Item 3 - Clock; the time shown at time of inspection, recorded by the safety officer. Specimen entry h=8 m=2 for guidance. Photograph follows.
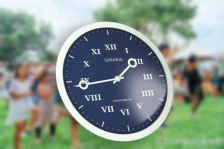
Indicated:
h=1 m=44
